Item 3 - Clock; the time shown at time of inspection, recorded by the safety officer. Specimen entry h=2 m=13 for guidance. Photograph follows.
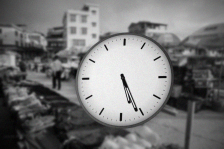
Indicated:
h=5 m=26
